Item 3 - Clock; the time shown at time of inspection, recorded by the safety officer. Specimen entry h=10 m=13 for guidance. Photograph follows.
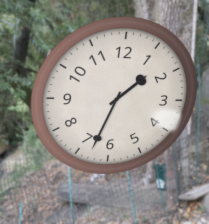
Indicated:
h=1 m=33
